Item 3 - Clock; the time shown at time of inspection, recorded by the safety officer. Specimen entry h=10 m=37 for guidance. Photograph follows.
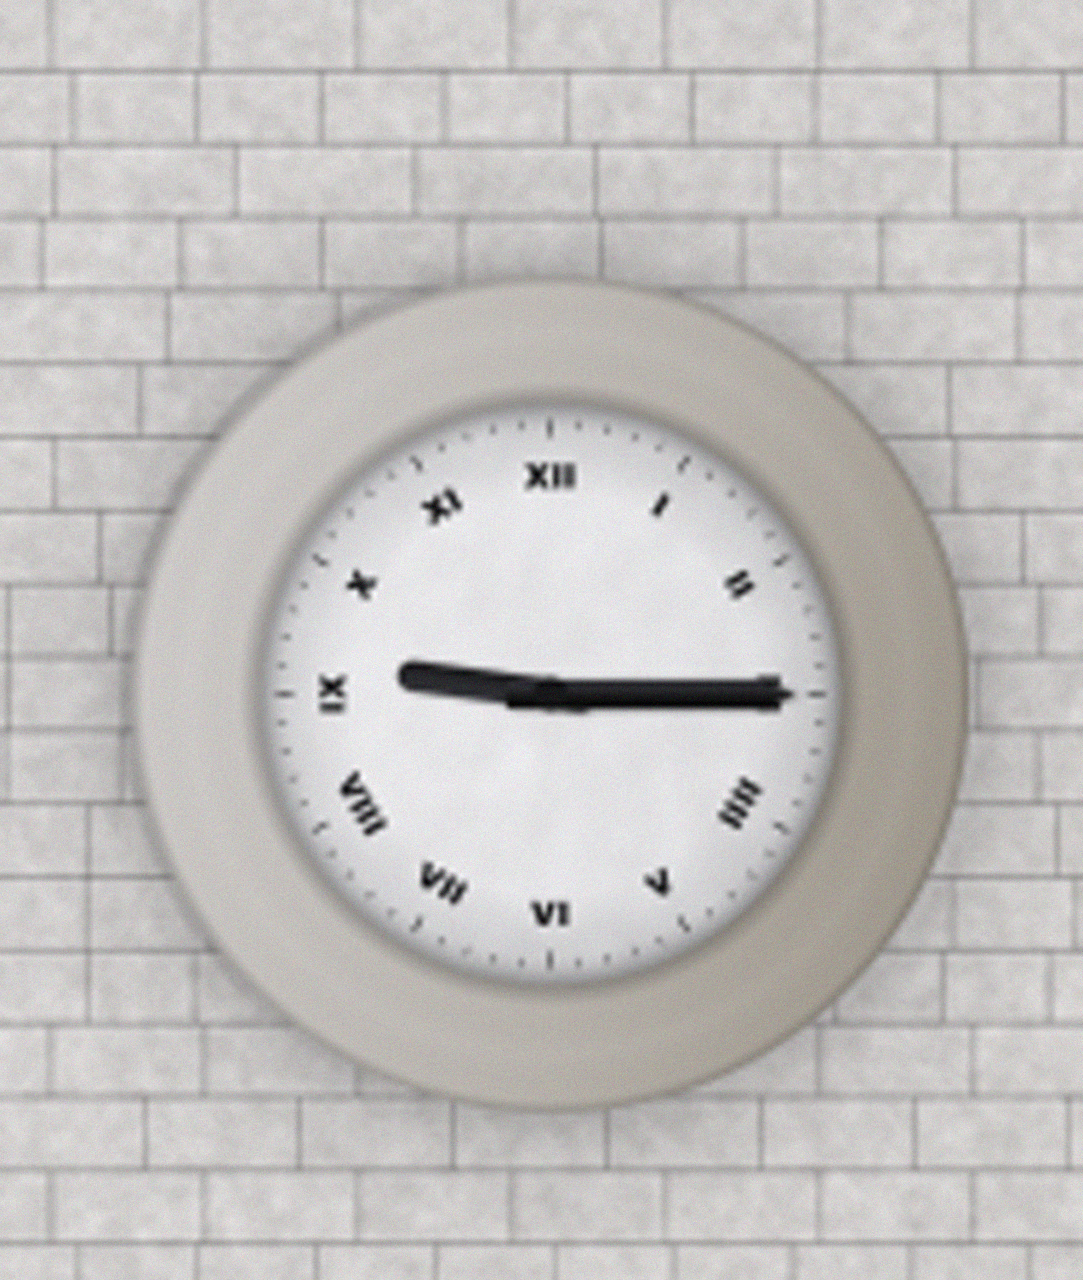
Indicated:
h=9 m=15
